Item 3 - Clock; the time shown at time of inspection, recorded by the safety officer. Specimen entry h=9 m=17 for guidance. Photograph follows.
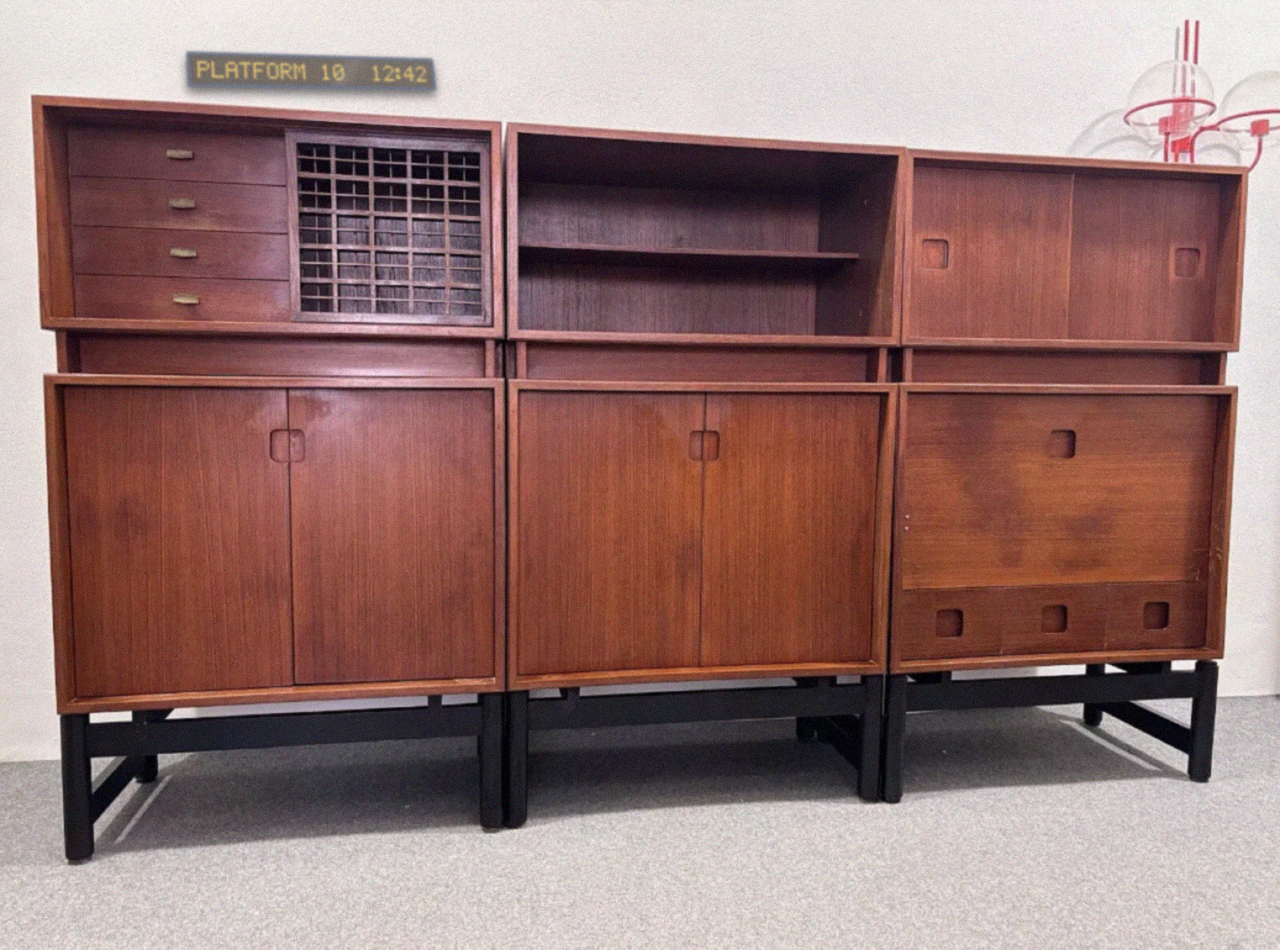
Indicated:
h=12 m=42
